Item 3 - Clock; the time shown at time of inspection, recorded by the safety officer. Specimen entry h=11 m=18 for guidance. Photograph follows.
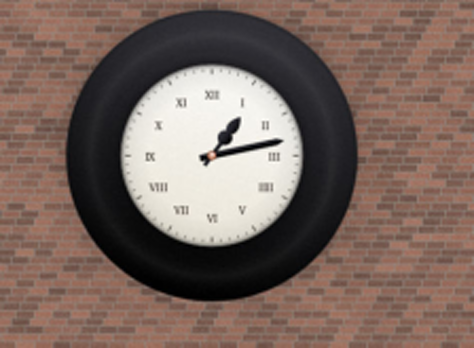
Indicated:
h=1 m=13
